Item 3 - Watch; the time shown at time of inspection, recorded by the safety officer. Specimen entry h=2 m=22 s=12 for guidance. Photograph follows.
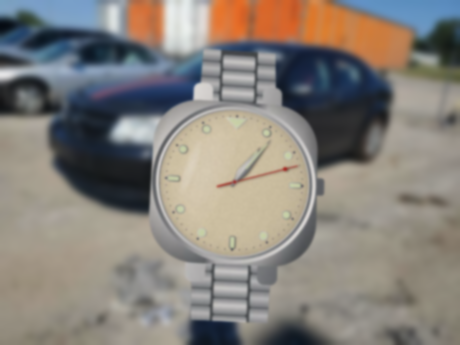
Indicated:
h=1 m=6 s=12
